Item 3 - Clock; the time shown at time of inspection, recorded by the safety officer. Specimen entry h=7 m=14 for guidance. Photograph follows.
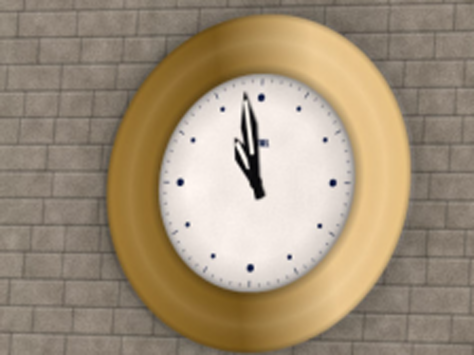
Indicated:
h=10 m=58
